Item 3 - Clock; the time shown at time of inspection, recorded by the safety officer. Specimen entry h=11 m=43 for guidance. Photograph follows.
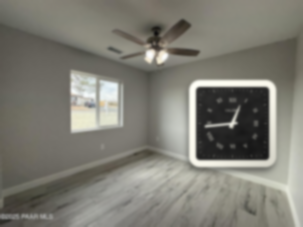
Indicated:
h=12 m=44
